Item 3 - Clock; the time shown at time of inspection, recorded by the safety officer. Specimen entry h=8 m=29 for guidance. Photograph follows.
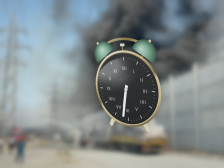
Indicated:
h=6 m=32
